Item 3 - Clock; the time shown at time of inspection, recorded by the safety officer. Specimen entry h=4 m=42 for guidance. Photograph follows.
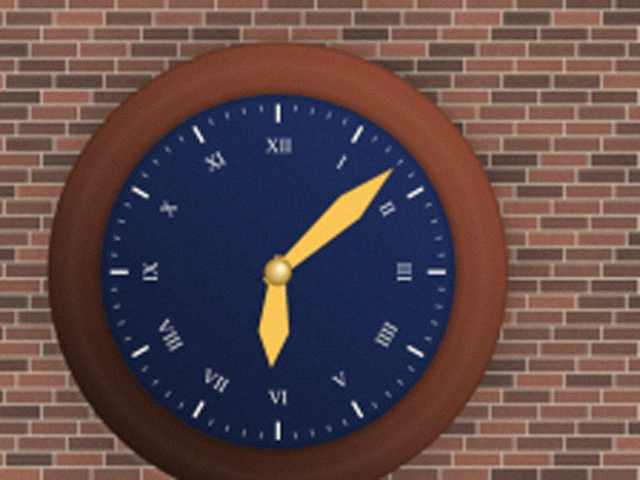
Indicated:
h=6 m=8
